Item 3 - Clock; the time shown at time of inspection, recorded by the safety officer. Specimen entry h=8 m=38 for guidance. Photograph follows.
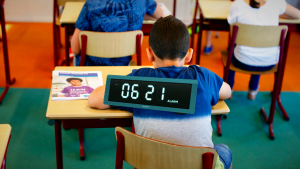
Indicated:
h=6 m=21
